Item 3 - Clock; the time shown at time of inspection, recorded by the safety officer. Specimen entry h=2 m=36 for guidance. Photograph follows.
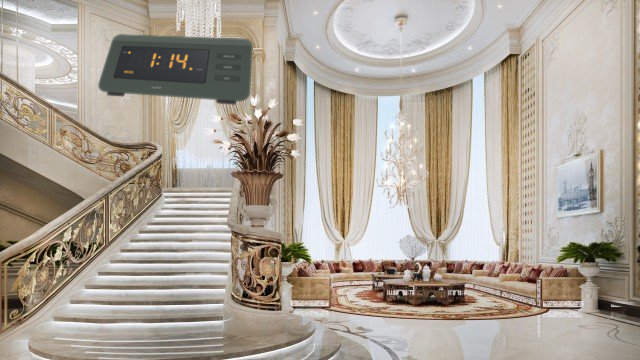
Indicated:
h=1 m=14
